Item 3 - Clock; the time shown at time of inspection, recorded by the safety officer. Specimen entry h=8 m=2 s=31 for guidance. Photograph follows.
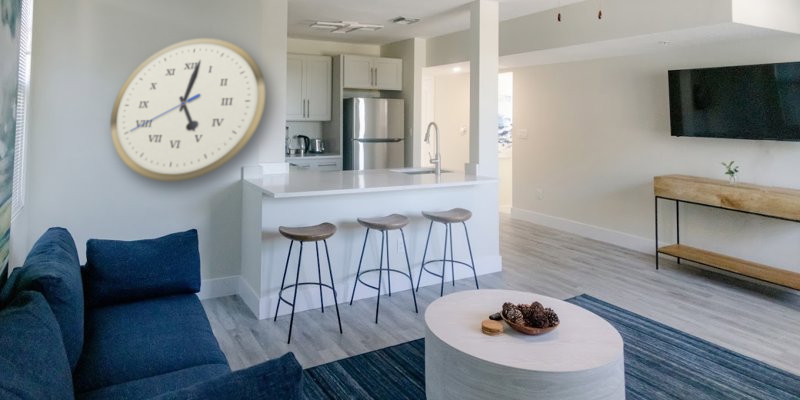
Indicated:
h=5 m=1 s=40
